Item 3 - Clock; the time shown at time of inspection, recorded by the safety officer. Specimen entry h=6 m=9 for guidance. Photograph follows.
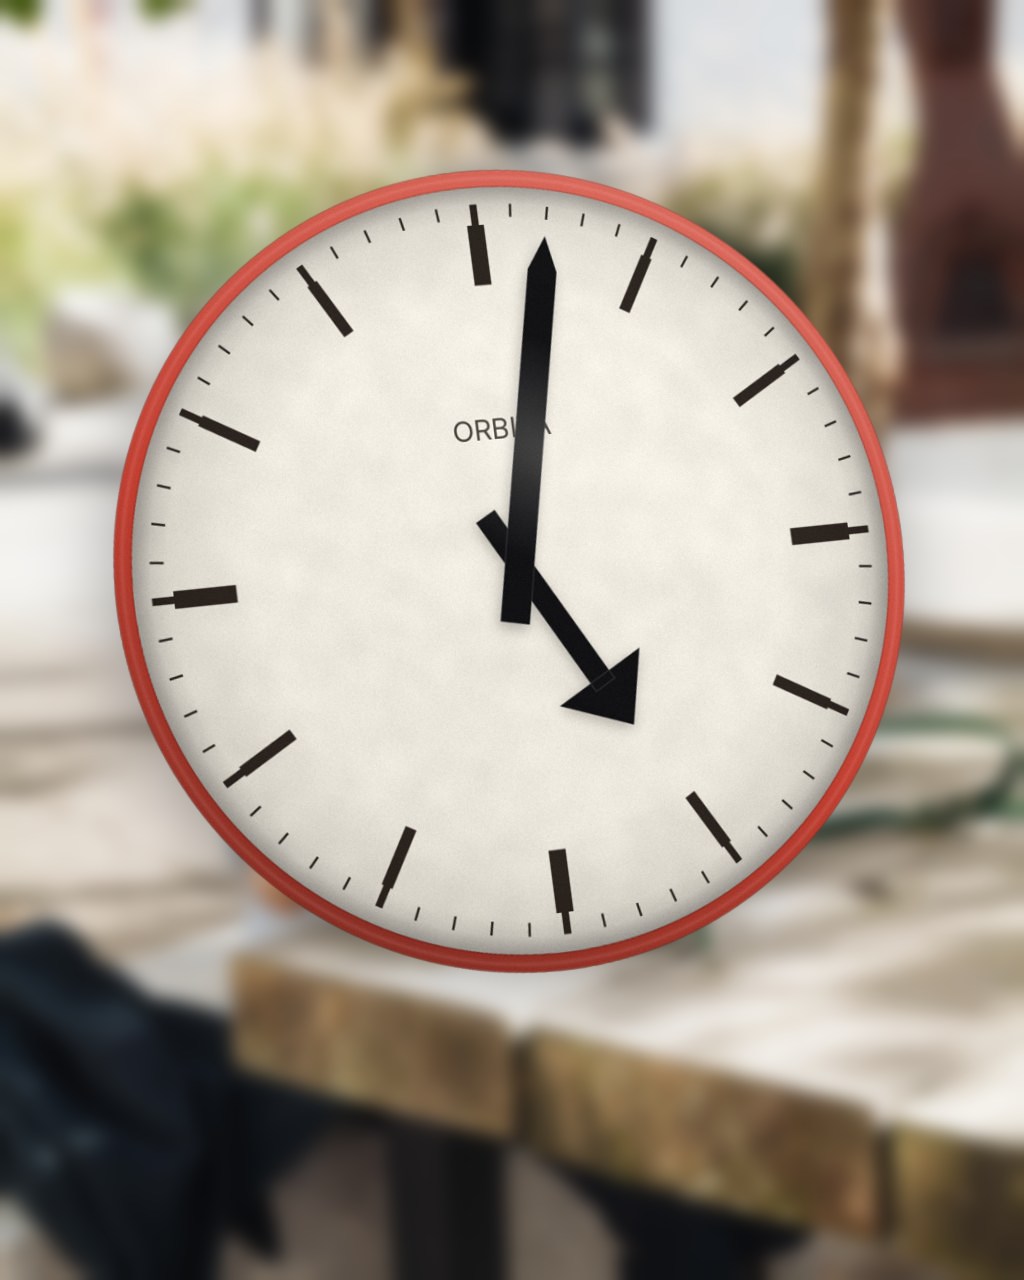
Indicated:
h=5 m=2
